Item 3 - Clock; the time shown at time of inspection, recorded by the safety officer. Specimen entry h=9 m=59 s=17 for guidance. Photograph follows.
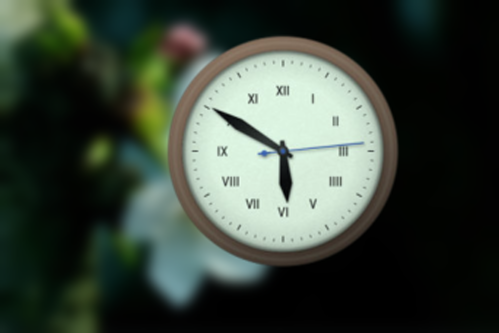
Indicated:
h=5 m=50 s=14
